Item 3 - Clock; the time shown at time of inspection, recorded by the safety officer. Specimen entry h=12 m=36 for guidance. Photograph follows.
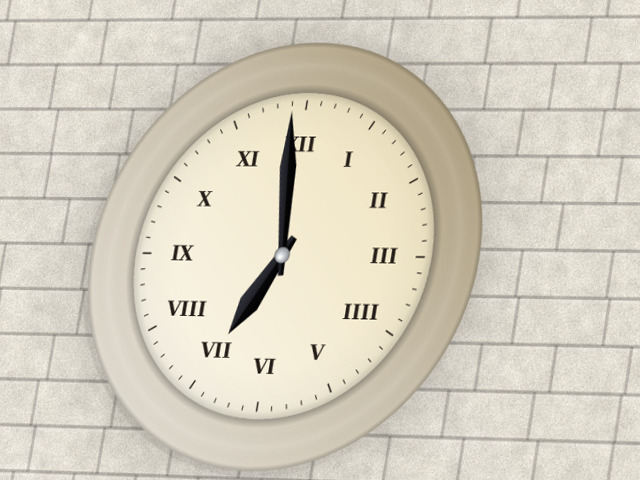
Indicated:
h=6 m=59
